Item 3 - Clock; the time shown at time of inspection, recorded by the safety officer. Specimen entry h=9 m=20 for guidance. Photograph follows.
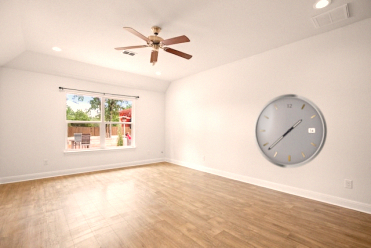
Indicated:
h=1 m=38
